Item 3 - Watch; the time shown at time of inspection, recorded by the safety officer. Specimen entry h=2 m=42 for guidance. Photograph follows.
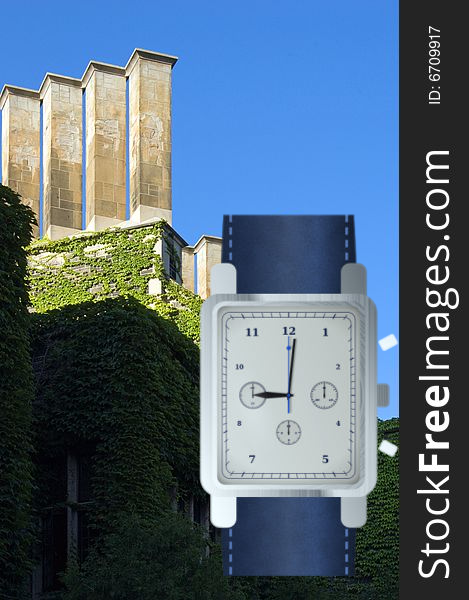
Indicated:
h=9 m=1
